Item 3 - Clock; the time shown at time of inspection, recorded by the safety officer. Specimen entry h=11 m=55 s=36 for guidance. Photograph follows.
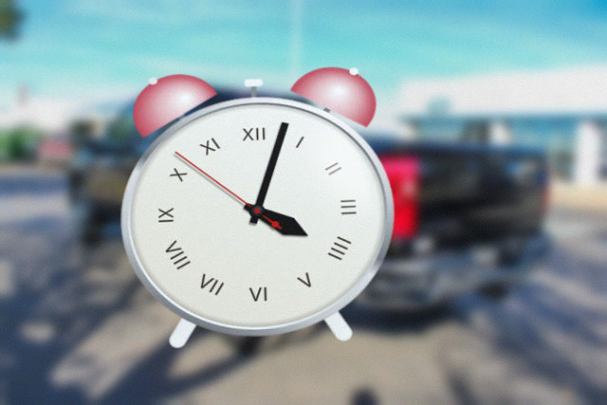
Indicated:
h=4 m=2 s=52
